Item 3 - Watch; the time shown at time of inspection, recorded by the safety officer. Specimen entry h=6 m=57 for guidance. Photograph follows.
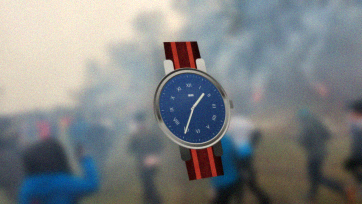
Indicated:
h=1 m=35
